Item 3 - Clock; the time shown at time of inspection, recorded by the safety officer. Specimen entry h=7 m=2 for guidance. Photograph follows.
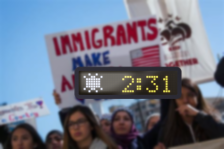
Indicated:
h=2 m=31
